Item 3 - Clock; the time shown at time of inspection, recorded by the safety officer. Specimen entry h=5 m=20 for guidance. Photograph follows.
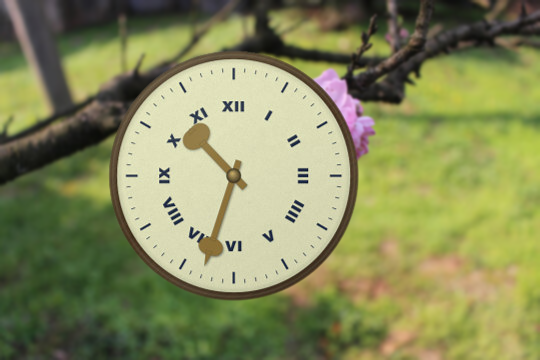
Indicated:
h=10 m=33
